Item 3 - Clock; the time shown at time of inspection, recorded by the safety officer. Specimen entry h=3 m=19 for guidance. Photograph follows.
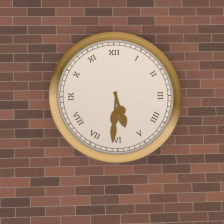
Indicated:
h=5 m=31
